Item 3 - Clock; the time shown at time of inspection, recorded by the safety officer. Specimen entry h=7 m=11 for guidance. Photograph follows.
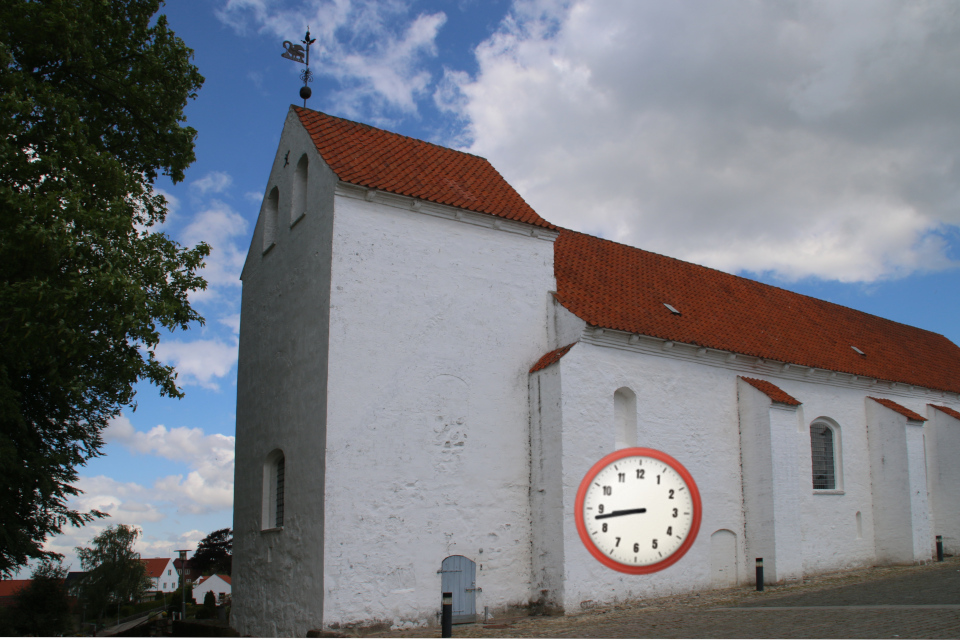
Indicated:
h=8 m=43
